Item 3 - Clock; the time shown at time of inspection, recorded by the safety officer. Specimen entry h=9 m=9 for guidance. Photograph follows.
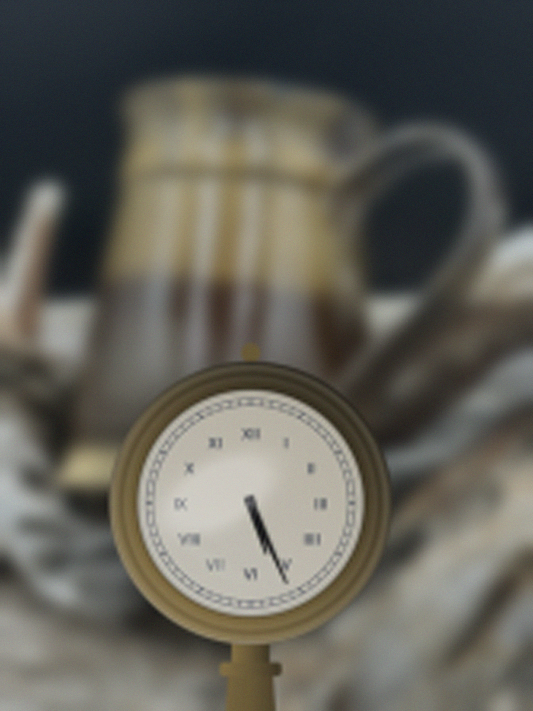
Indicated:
h=5 m=26
